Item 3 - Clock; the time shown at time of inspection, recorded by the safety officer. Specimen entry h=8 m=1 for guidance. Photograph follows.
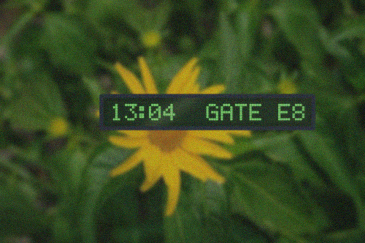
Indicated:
h=13 m=4
